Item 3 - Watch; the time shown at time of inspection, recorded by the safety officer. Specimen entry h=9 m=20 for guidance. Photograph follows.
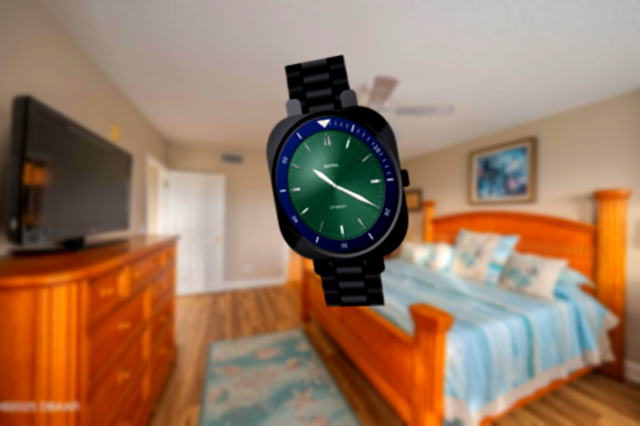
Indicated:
h=10 m=20
